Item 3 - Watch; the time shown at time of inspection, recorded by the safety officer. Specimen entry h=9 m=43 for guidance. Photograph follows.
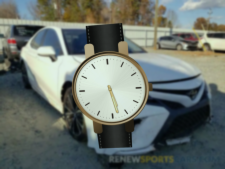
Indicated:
h=5 m=28
